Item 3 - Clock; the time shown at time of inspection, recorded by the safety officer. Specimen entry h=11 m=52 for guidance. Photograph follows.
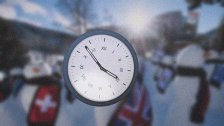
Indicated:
h=3 m=53
